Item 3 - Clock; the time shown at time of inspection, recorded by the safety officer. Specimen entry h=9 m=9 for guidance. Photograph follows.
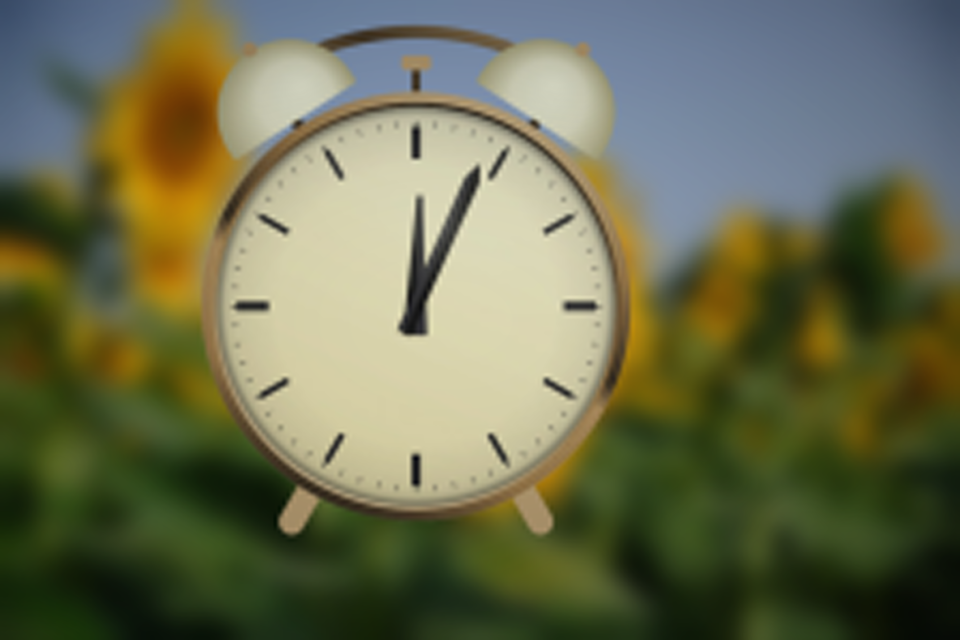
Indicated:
h=12 m=4
